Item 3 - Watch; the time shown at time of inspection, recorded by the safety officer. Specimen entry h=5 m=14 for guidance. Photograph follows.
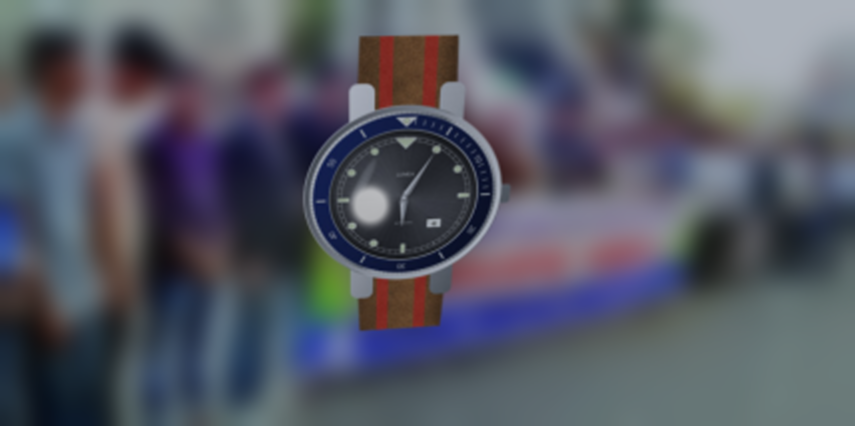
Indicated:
h=6 m=5
